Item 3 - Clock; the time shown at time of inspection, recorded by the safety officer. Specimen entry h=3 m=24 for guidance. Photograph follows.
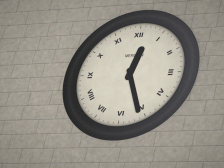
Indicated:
h=12 m=26
